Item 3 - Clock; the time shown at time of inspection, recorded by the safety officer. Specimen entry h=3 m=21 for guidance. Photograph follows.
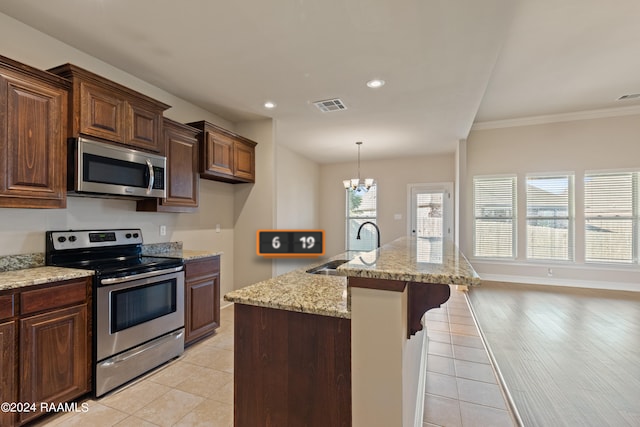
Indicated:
h=6 m=19
